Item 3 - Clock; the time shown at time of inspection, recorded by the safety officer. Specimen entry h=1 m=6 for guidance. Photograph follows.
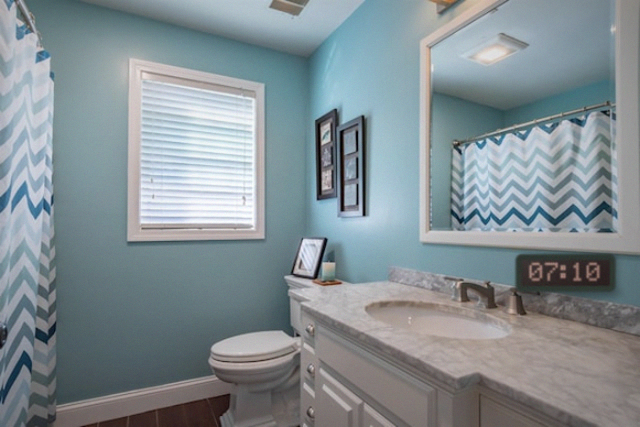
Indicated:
h=7 m=10
